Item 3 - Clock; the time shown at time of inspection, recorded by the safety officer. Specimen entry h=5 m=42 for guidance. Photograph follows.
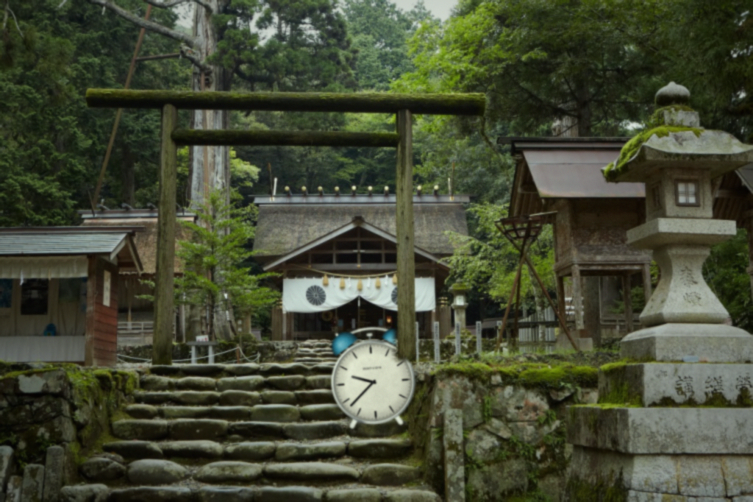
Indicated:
h=9 m=38
